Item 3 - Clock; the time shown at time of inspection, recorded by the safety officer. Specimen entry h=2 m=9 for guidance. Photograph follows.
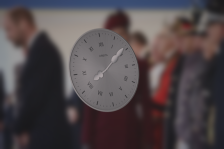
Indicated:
h=8 m=9
